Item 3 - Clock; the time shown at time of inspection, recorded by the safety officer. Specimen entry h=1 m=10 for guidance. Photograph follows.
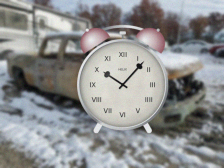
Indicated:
h=10 m=7
